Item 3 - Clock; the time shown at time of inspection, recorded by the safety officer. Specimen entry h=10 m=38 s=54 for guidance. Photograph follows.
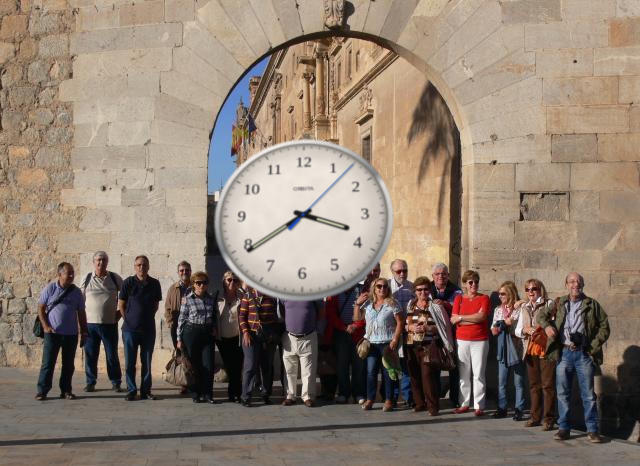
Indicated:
h=3 m=39 s=7
